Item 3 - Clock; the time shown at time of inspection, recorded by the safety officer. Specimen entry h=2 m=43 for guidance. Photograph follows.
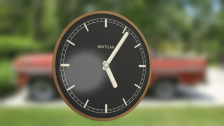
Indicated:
h=5 m=6
